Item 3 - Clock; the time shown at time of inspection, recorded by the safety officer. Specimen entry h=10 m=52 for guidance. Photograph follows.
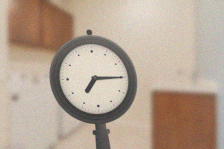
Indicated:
h=7 m=15
